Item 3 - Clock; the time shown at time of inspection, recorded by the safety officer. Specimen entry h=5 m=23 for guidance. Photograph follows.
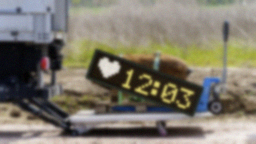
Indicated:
h=12 m=3
